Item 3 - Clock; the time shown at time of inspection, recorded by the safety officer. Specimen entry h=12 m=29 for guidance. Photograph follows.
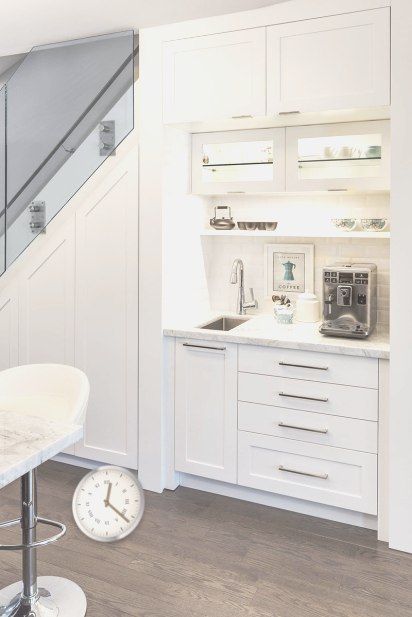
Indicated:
h=12 m=22
